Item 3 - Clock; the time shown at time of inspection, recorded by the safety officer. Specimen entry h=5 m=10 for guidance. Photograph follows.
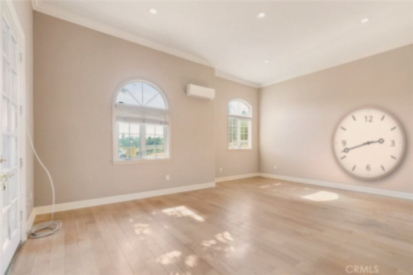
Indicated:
h=2 m=42
